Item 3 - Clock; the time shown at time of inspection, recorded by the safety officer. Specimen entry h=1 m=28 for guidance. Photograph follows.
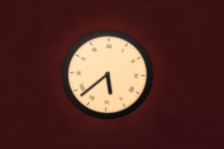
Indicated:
h=5 m=38
